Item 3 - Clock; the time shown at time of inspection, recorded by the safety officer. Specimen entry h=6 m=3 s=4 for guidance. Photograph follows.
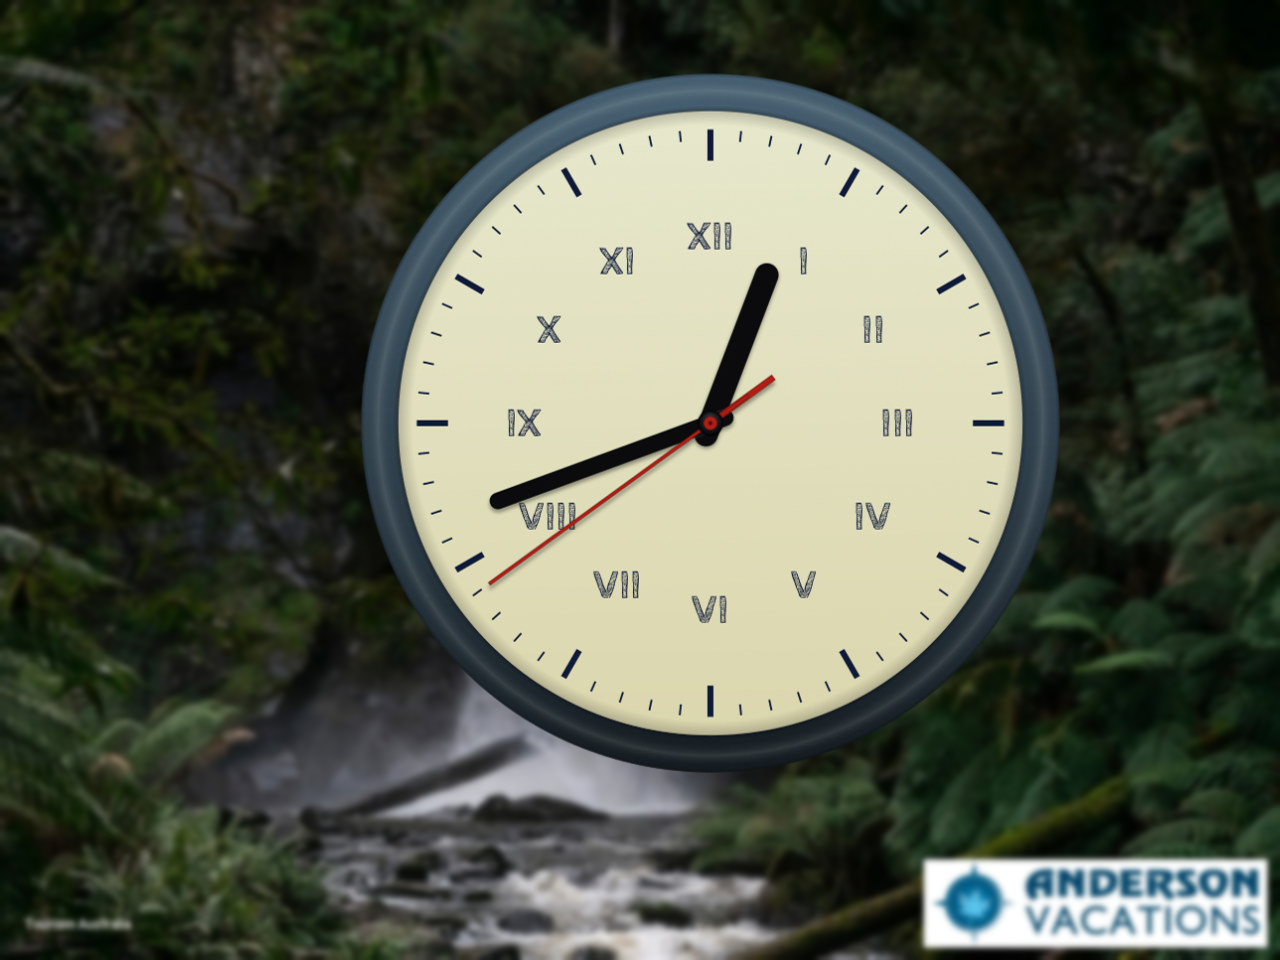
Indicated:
h=12 m=41 s=39
